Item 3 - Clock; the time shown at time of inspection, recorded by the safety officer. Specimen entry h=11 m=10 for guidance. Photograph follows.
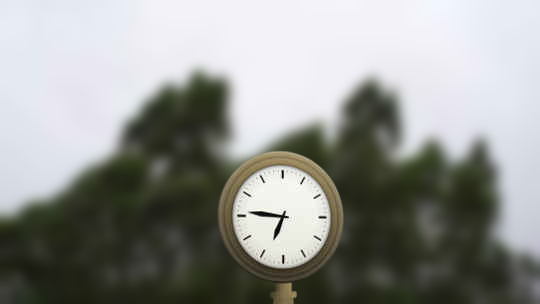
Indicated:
h=6 m=46
